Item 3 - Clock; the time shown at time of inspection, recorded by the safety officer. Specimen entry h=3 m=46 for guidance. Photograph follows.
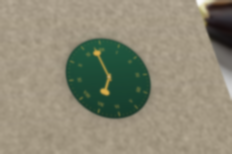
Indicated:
h=6 m=58
